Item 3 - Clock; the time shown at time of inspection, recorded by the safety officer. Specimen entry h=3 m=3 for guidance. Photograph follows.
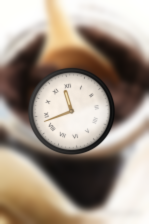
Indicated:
h=11 m=43
